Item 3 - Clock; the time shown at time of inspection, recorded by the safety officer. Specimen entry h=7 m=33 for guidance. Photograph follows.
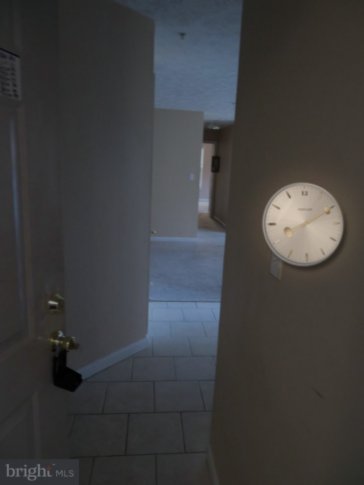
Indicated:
h=8 m=10
